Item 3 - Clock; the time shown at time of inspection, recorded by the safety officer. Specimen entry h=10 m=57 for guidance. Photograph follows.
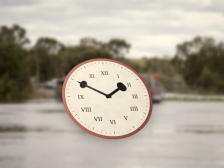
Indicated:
h=1 m=50
